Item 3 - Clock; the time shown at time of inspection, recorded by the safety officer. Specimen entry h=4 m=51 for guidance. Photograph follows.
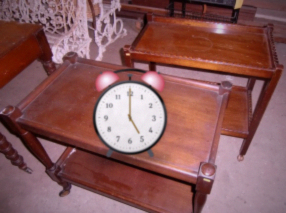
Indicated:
h=5 m=0
